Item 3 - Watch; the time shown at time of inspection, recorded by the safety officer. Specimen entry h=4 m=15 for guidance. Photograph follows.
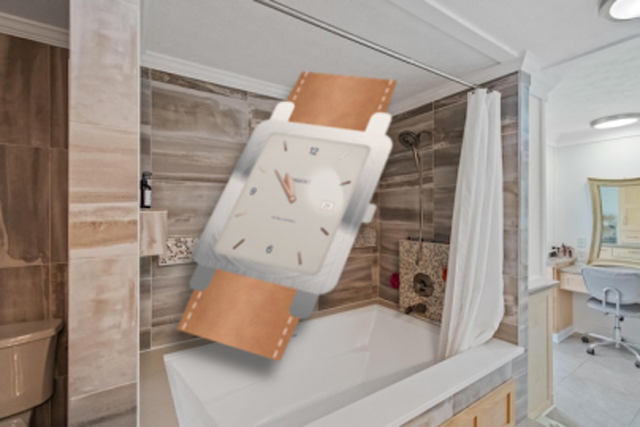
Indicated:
h=10 m=52
